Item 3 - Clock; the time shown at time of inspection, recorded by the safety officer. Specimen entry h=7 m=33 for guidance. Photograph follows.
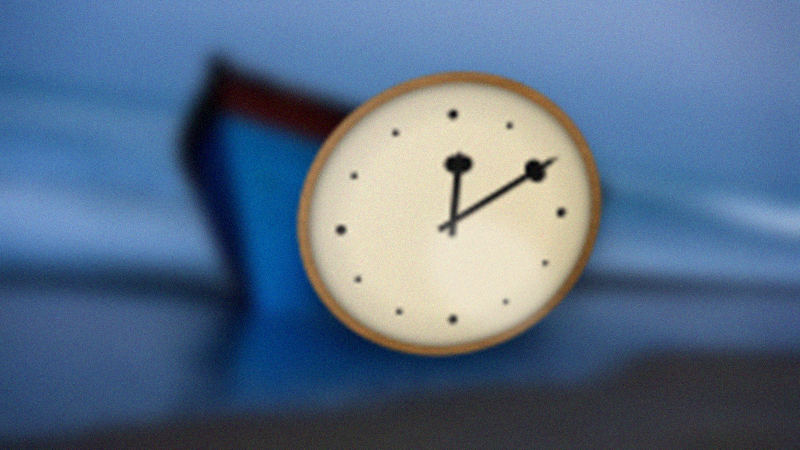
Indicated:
h=12 m=10
